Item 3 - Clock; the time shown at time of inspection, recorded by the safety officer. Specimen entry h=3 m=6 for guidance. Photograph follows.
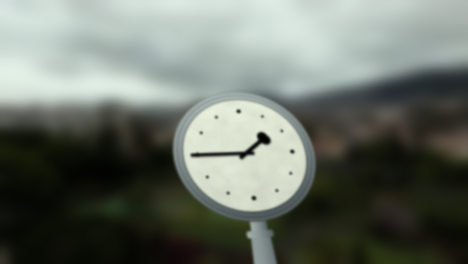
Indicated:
h=1 m=45
